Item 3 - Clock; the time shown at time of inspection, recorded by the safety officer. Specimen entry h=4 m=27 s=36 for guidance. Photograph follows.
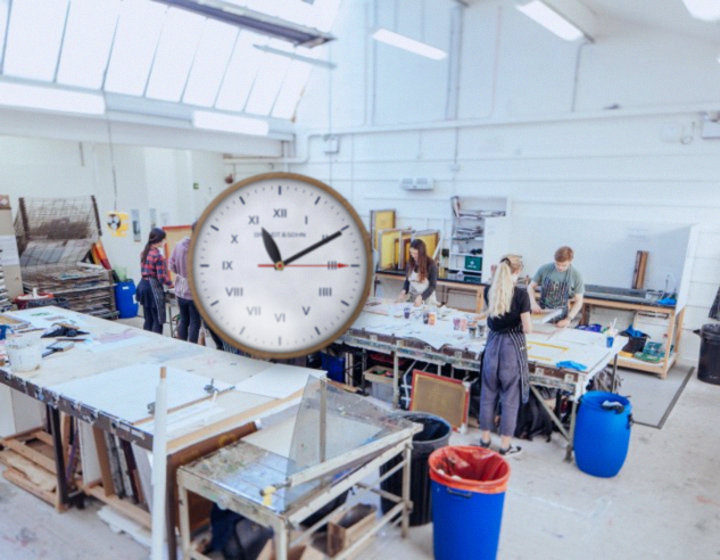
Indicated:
h=11 m=10 s=15
